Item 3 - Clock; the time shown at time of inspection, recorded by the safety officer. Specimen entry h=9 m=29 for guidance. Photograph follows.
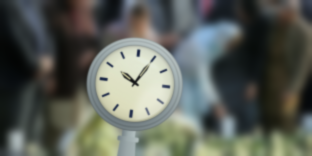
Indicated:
h=10 m=5
